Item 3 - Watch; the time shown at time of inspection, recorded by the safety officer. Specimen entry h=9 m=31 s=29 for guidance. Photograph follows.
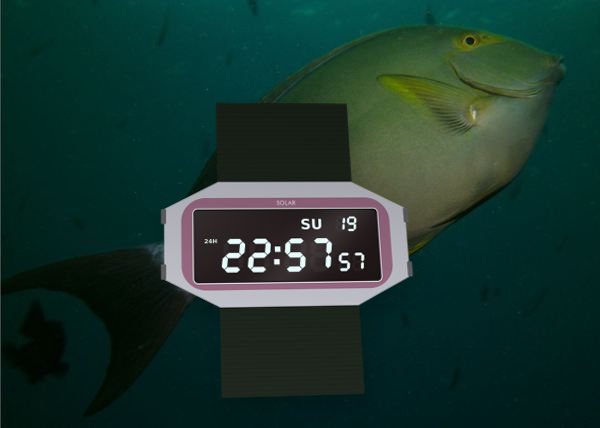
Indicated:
h=22 m=57 s=57
